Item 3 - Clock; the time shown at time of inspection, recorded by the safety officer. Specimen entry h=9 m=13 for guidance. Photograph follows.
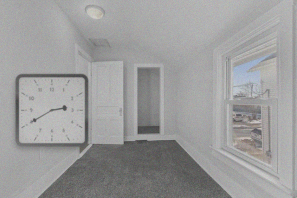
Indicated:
h=2 m=40
